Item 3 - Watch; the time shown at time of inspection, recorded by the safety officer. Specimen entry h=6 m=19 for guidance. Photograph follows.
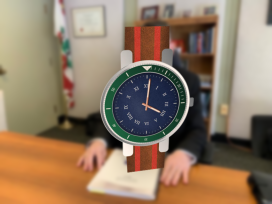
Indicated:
h=4 m=1
